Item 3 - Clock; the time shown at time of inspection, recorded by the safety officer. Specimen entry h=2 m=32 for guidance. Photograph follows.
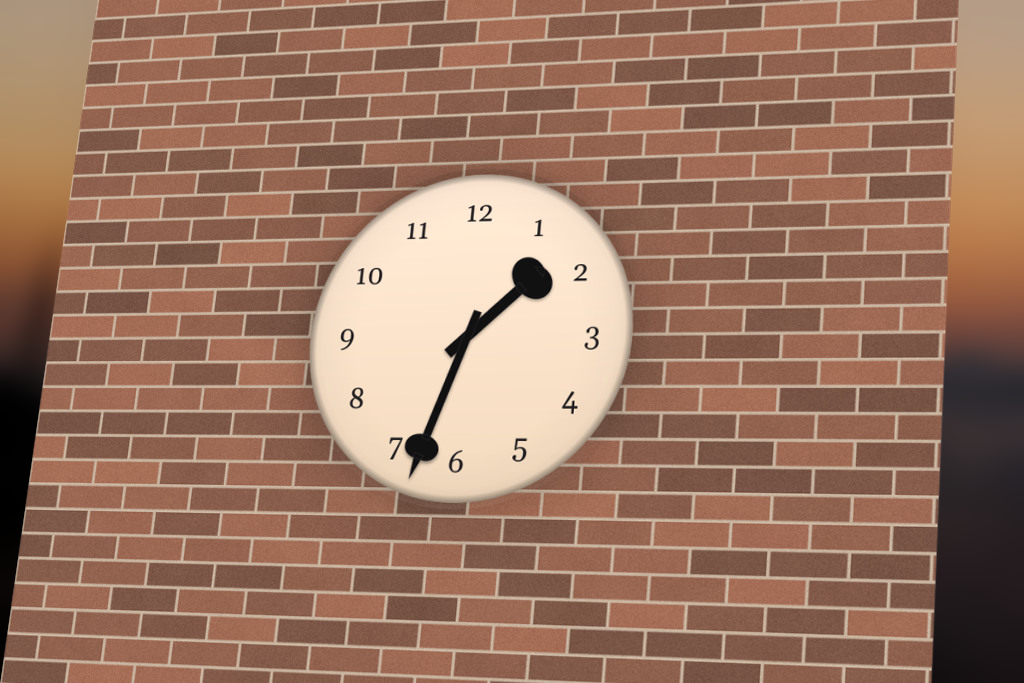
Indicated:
h=1 m=33
